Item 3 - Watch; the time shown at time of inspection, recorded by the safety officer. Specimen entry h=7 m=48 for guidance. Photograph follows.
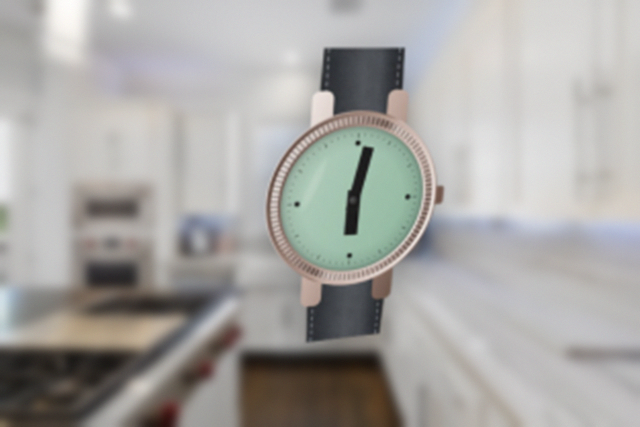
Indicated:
h=6 m=2
